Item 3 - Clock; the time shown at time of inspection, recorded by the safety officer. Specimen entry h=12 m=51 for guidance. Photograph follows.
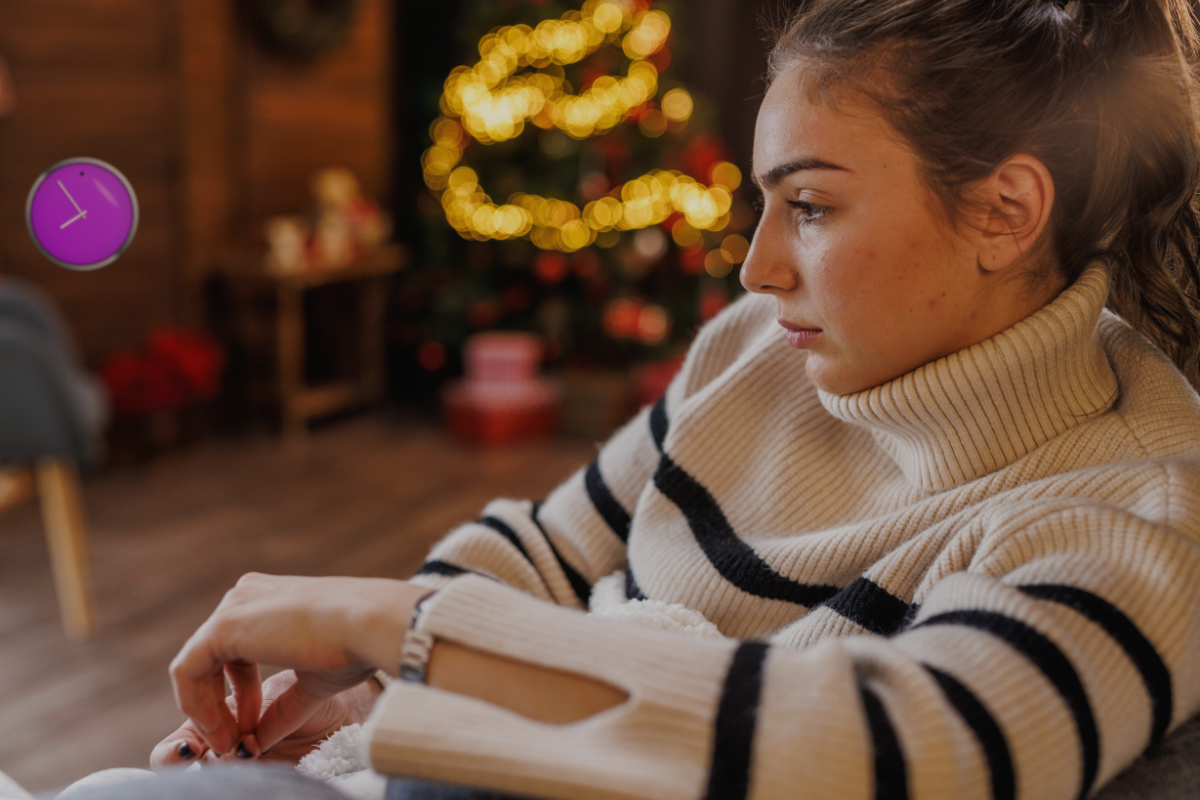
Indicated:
h=7 m=54
